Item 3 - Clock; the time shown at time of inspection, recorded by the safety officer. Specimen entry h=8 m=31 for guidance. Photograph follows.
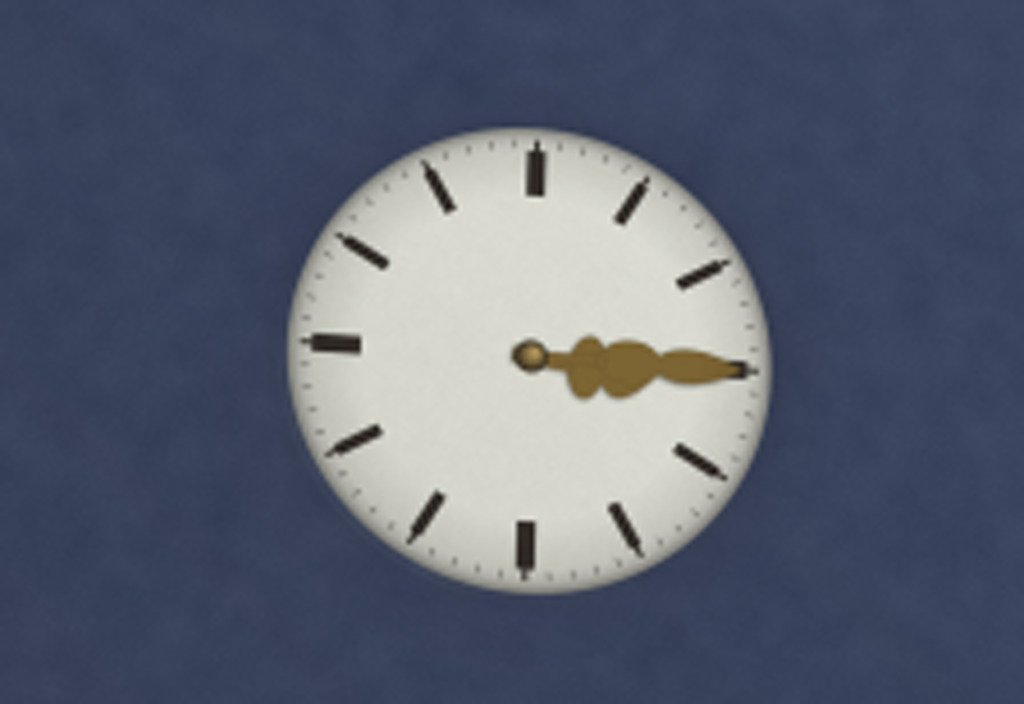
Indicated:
h=3 m=15
